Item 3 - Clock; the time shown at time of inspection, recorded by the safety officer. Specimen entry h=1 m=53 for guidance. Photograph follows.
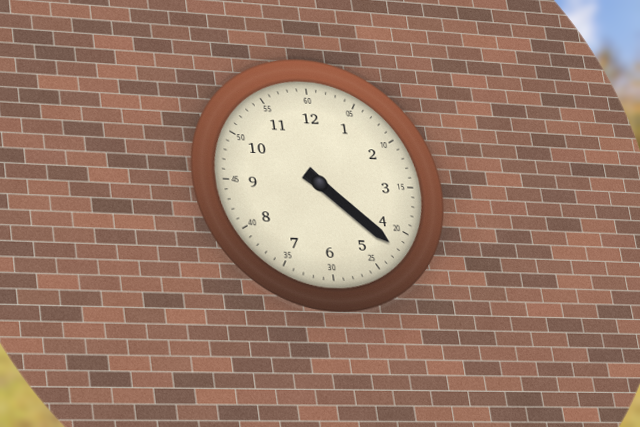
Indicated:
h=4 m=22
